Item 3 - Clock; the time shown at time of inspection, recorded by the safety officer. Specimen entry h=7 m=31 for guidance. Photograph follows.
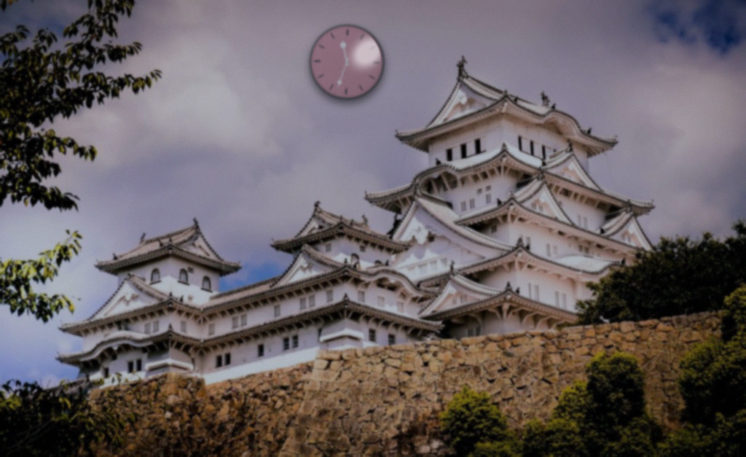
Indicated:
h=11 m=33
